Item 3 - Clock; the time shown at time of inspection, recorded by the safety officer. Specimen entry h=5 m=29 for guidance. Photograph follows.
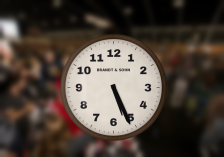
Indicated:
h=5 m=26
